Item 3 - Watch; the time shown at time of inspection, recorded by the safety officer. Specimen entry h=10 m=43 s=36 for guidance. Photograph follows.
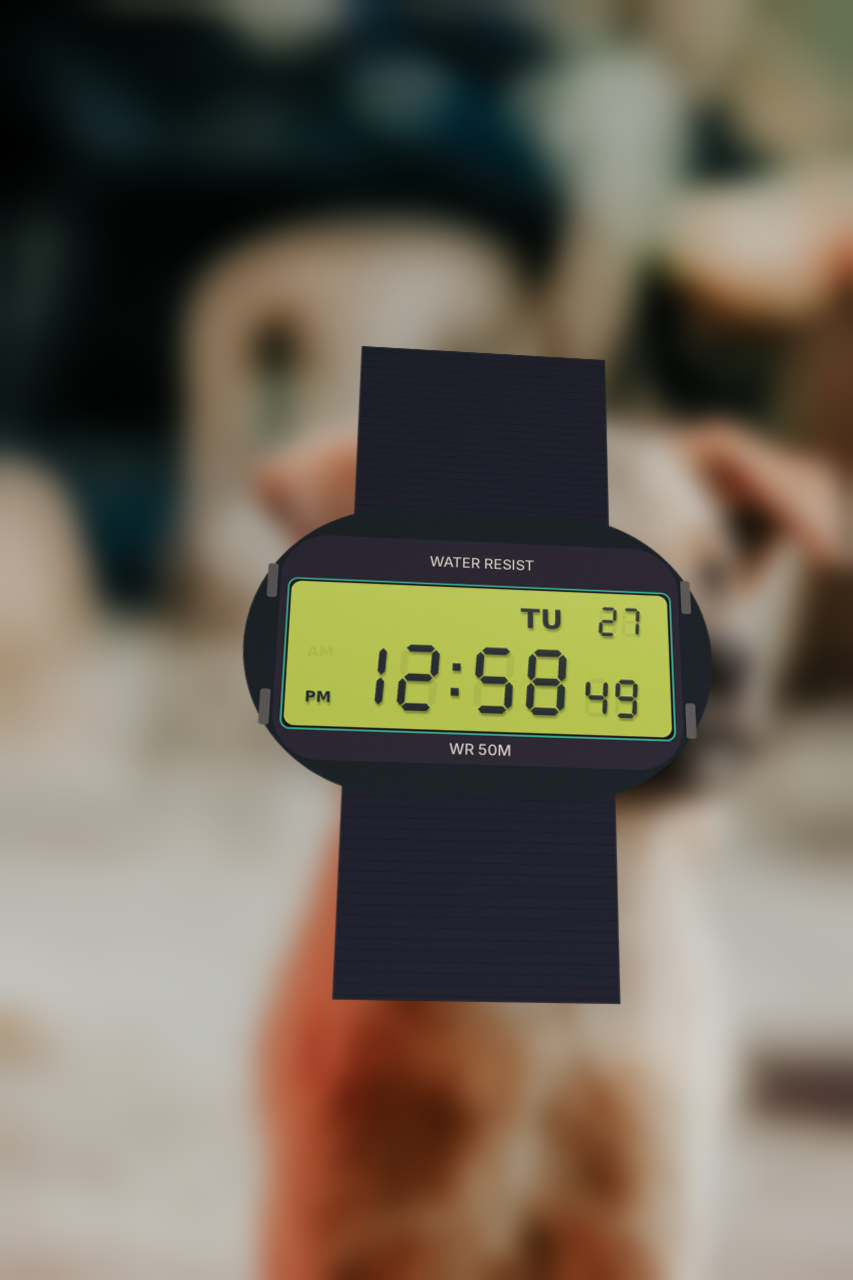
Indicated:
h=12 m=58 s=49
